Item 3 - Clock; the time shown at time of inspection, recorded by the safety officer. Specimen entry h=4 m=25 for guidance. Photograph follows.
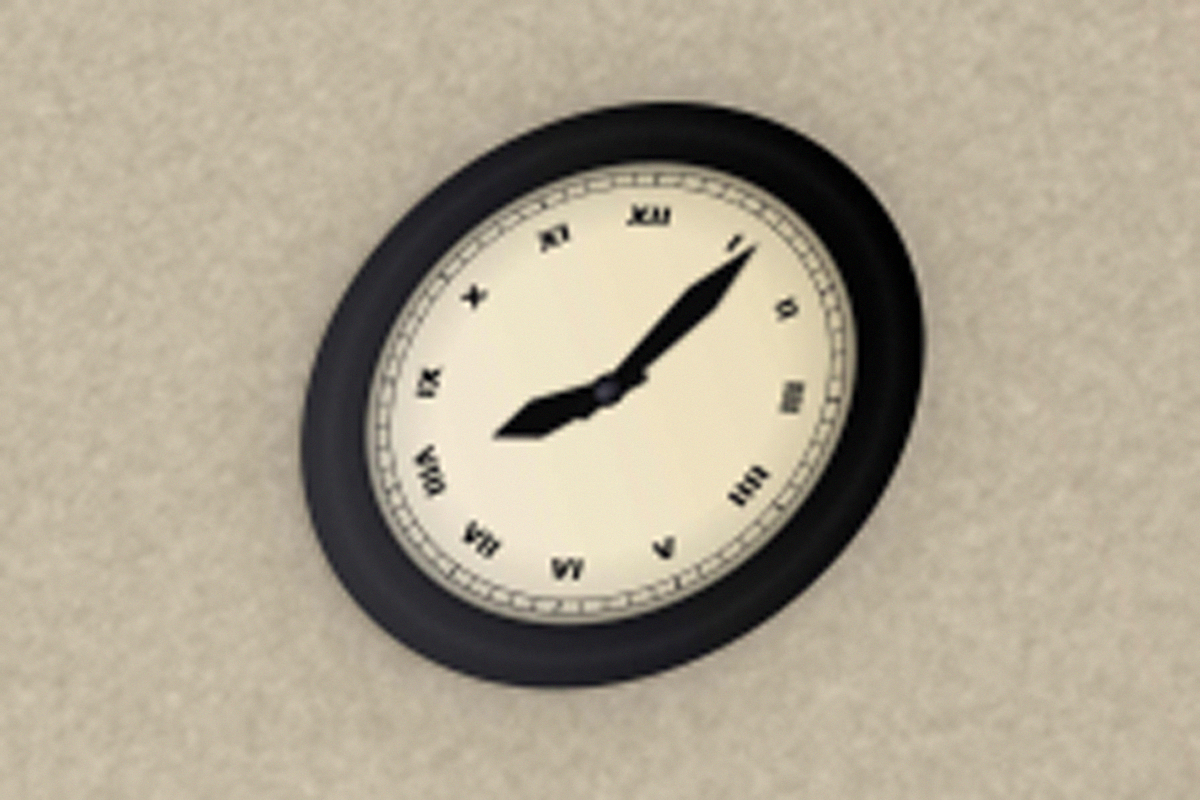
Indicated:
h=8 m=6
